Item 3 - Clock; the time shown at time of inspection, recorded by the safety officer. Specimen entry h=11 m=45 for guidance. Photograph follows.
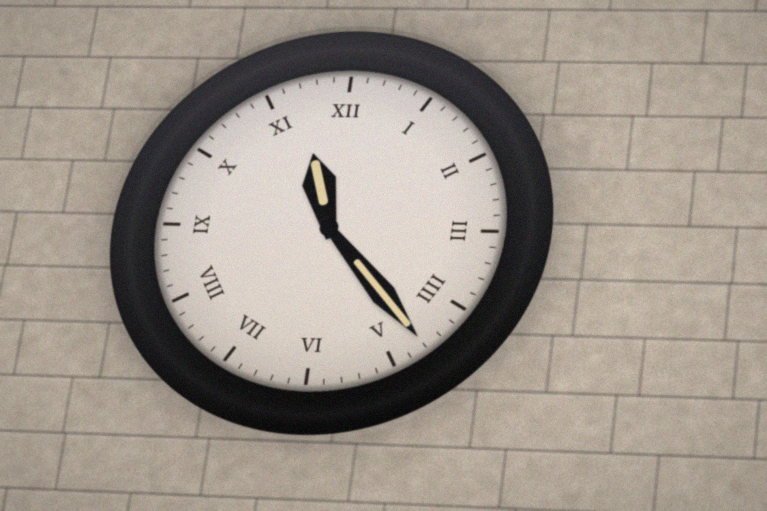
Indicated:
h=11 m=23
